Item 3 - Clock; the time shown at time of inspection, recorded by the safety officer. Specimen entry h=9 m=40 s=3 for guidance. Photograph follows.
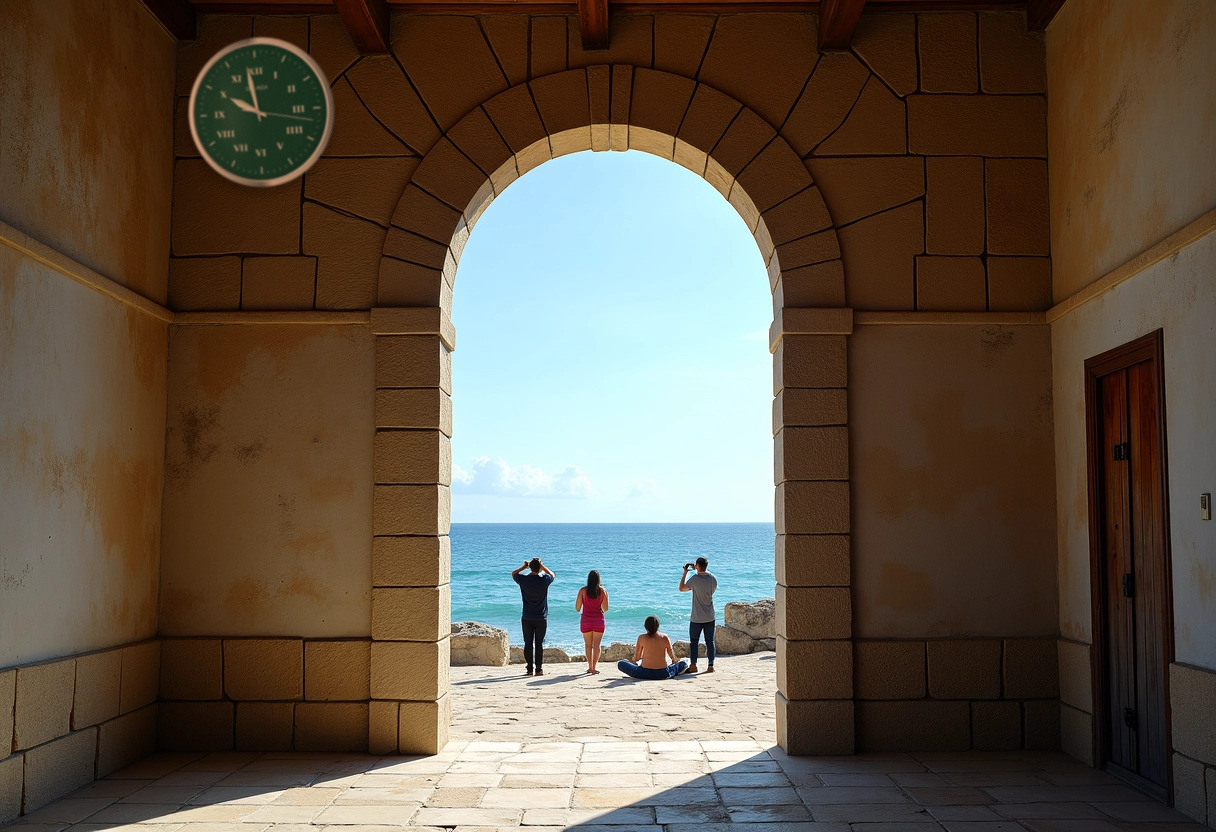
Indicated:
h=9 m=58 s=17
